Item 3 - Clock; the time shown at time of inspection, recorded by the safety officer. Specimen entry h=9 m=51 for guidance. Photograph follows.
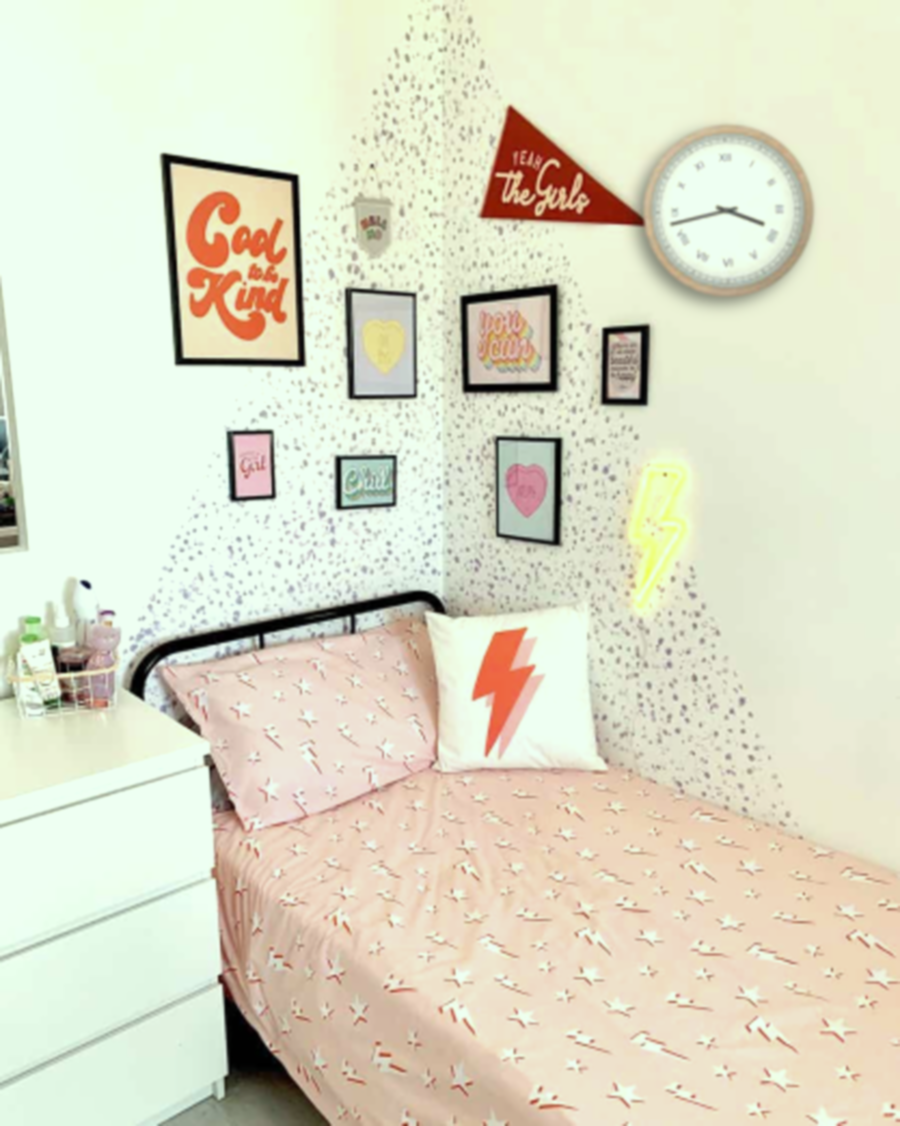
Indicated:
h=3 m=43
